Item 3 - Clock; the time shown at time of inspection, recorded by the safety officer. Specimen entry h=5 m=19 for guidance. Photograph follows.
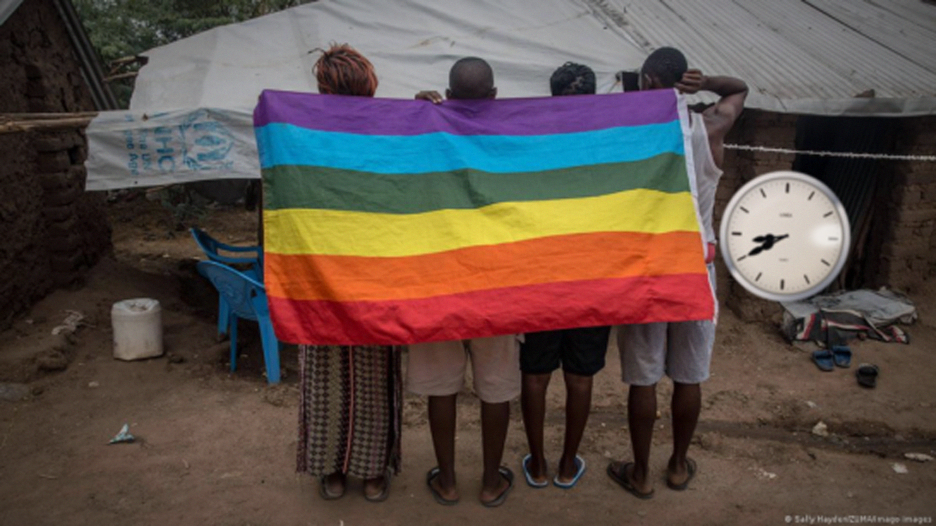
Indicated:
h=8 m=40
